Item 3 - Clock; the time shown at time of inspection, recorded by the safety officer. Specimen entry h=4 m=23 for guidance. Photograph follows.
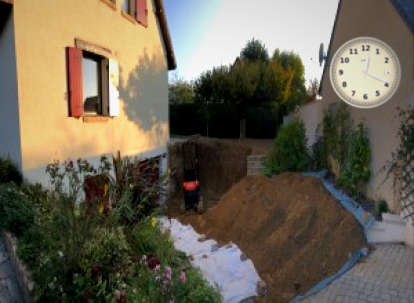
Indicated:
h=12 m=19
